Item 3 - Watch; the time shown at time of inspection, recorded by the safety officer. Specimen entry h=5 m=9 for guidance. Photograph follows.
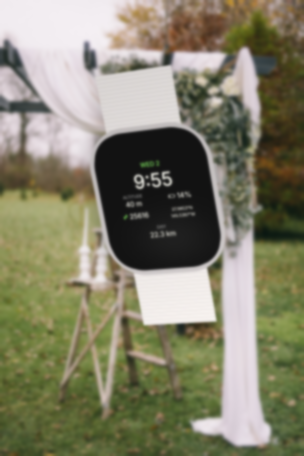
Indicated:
h=9 m=55
